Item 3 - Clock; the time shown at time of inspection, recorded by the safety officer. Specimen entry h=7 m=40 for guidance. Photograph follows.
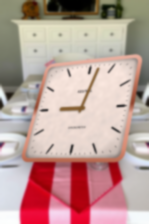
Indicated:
h=9 m=2
